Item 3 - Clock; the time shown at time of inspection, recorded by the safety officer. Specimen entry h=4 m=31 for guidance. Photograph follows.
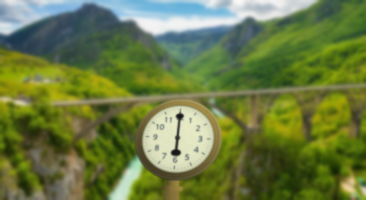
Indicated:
h=6 m=0
